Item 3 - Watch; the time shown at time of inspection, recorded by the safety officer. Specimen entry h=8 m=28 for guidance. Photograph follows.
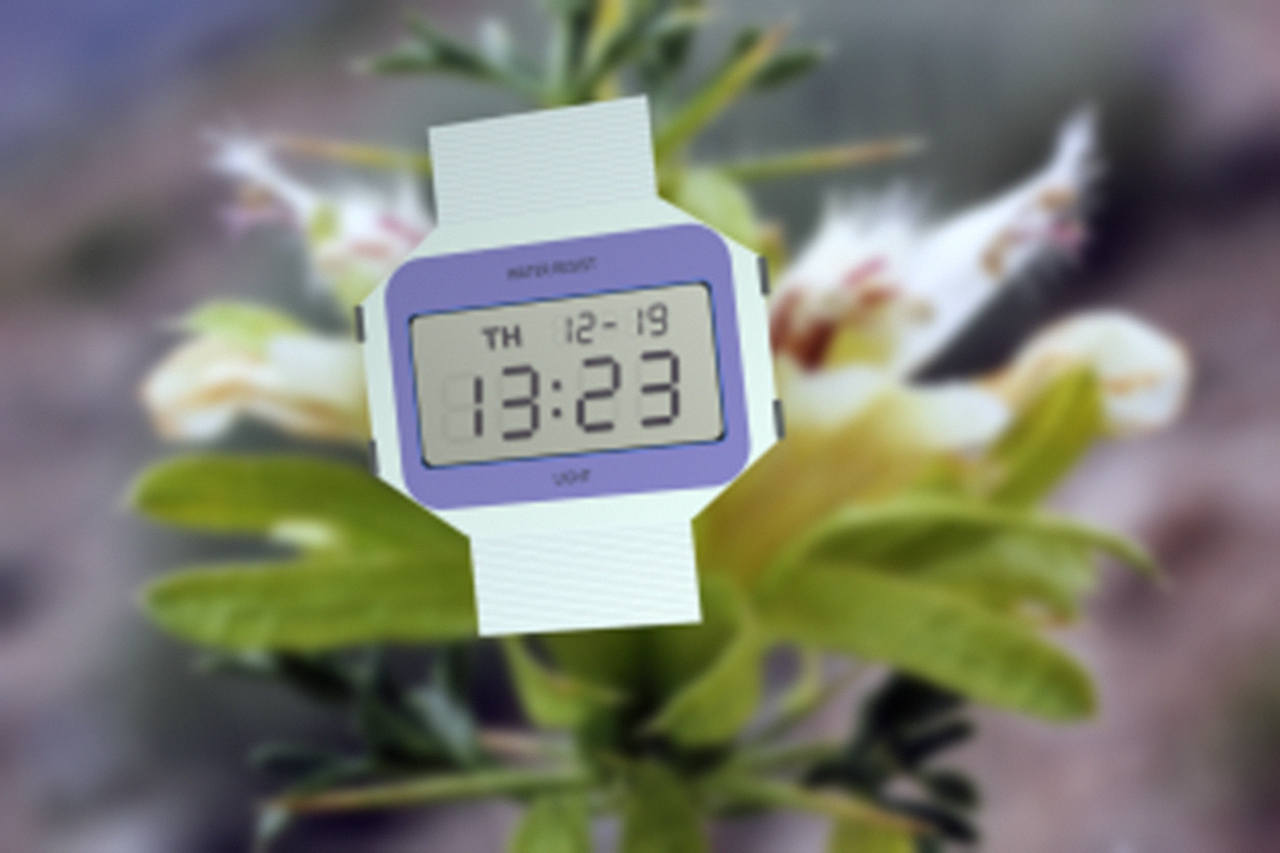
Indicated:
h=13 m=23
